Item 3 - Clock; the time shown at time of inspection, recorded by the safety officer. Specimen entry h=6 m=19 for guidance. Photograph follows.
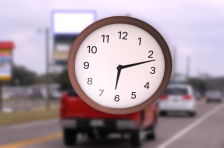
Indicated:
h=6 m=12
